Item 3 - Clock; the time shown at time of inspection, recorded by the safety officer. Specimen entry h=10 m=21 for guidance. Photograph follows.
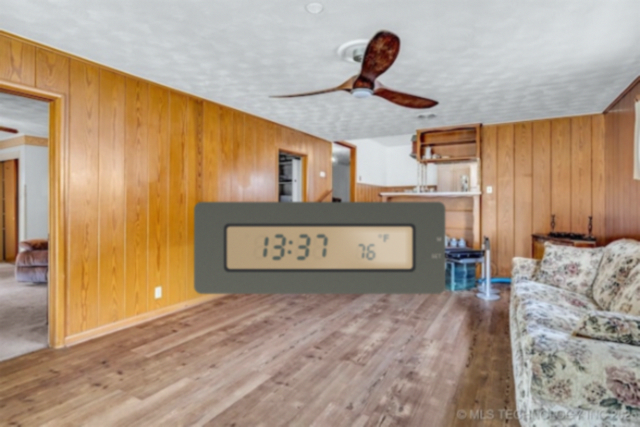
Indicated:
h=13 m=37
